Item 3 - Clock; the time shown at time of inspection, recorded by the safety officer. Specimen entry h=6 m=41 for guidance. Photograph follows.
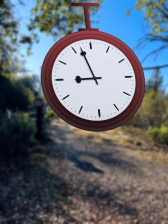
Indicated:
h=8 m=57
